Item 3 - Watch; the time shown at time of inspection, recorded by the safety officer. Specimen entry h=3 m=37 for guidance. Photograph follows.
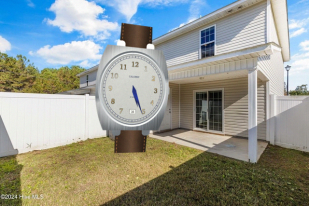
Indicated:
h=5 m=26
